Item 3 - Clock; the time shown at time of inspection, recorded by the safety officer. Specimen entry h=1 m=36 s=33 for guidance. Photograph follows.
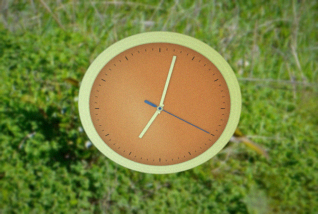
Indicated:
h=7 m=2 s=20
